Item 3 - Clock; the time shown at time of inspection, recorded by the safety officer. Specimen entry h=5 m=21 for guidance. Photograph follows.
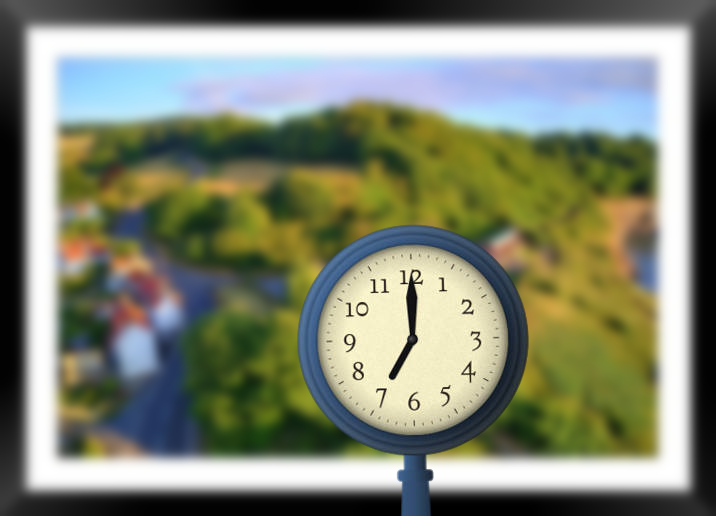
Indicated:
h=7 m=0
